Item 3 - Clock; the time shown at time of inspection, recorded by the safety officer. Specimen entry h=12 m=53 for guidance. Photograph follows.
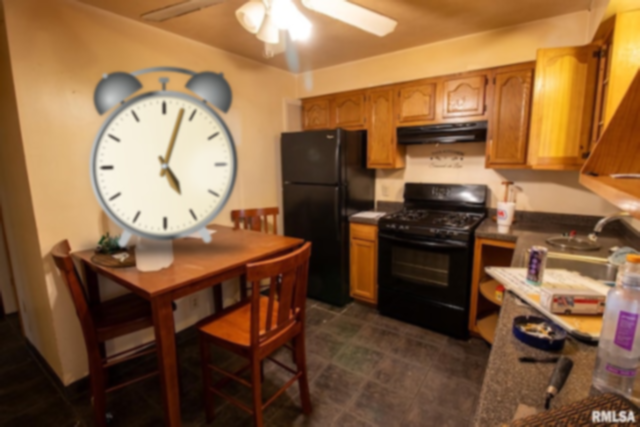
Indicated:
h=5 m=3
